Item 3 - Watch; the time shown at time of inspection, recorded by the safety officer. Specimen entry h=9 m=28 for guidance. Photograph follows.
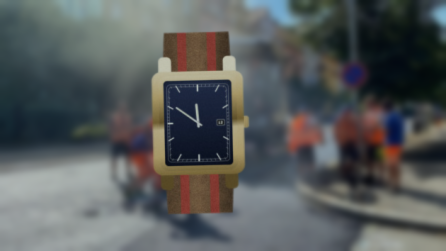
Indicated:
h=11 m=51
